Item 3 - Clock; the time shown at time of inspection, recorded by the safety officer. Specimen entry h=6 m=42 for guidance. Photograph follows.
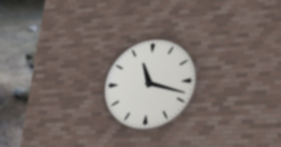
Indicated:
h=11 m=18
